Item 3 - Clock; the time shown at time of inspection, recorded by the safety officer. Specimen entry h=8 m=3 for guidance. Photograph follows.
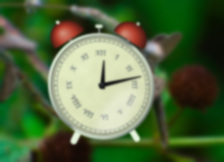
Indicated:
h=12 m=13
